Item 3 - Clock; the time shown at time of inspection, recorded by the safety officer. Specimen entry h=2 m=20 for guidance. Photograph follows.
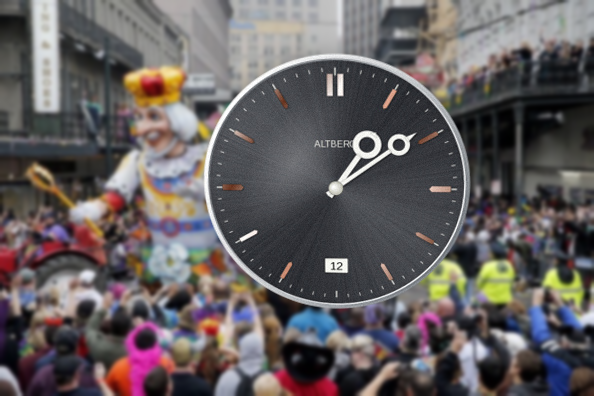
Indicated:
h=1 m=9
